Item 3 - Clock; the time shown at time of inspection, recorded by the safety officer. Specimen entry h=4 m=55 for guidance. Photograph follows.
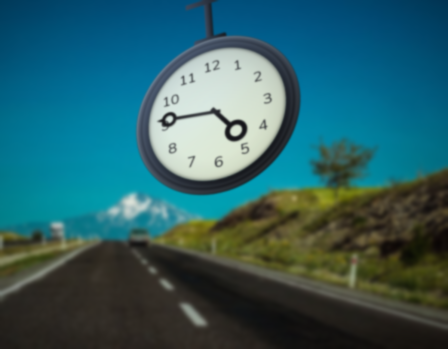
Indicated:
h=4 m=46
